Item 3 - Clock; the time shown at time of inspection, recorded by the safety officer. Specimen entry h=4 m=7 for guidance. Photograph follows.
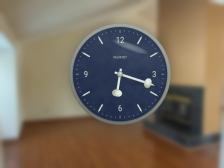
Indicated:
h=6 m=18
